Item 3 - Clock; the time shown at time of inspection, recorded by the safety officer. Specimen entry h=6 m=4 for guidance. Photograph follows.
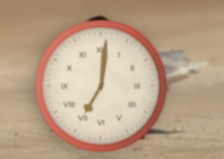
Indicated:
h=7 m=1
